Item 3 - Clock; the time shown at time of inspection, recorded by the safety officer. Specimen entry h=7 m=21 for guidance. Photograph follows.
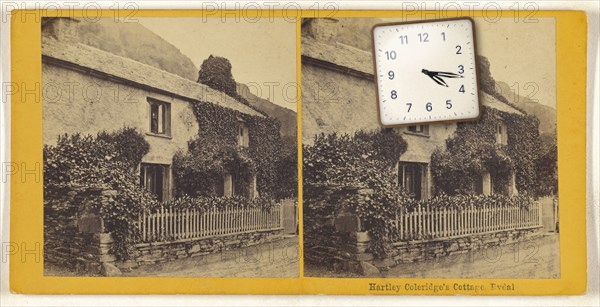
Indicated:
h=4 m=17
